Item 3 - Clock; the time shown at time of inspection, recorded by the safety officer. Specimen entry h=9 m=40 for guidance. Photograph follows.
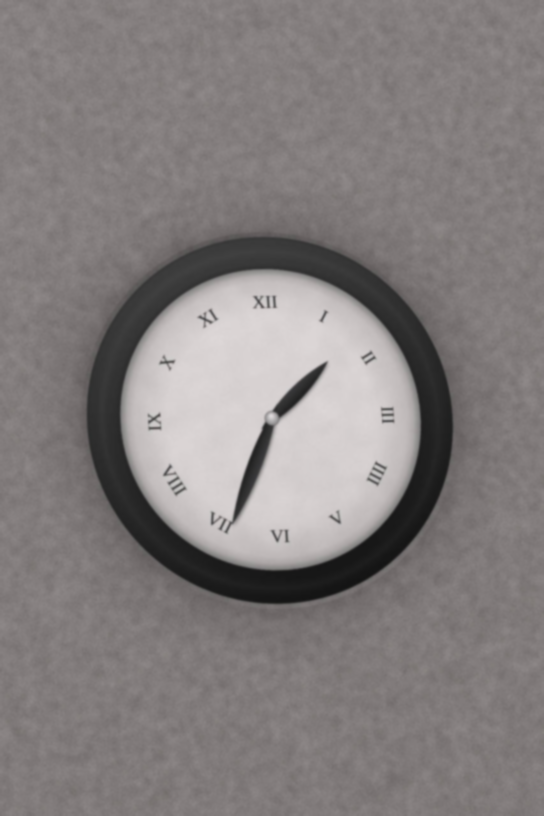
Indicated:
h=1 m=34
